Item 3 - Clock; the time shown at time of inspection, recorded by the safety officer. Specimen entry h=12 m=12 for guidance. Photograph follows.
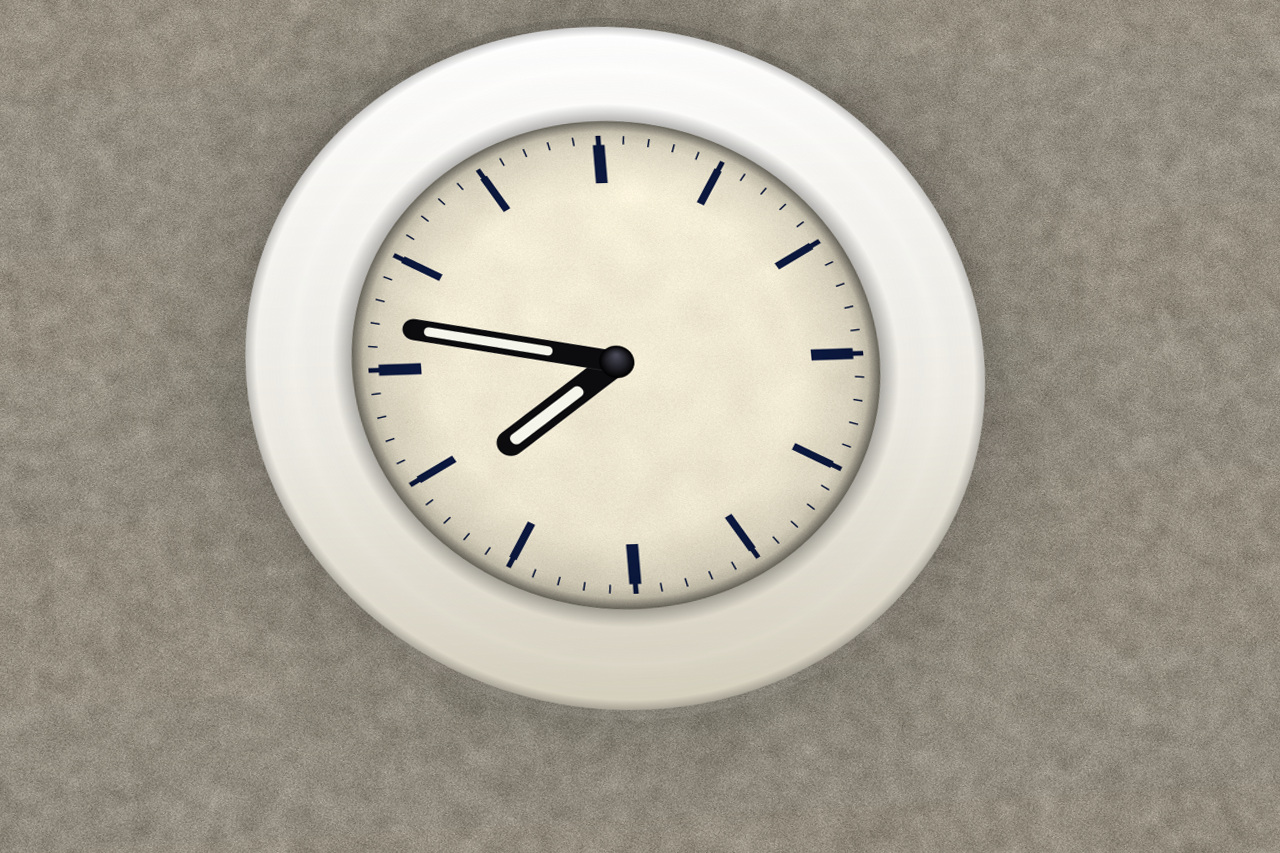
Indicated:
h=7 m=47
